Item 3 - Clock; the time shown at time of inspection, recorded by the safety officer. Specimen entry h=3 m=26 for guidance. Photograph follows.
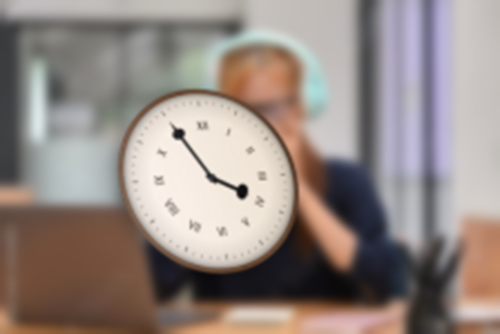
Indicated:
h=3 m=55
